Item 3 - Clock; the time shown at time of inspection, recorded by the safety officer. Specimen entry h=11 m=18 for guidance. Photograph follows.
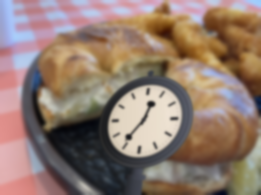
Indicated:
h=12 m=36
